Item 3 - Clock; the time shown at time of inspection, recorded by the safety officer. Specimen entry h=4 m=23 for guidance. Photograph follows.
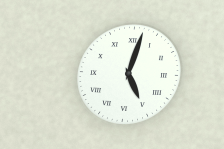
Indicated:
h=5 m=2
